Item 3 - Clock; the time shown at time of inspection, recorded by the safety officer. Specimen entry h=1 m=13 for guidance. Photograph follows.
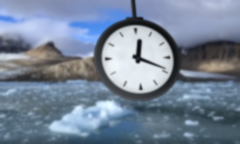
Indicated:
h=12 m=19
